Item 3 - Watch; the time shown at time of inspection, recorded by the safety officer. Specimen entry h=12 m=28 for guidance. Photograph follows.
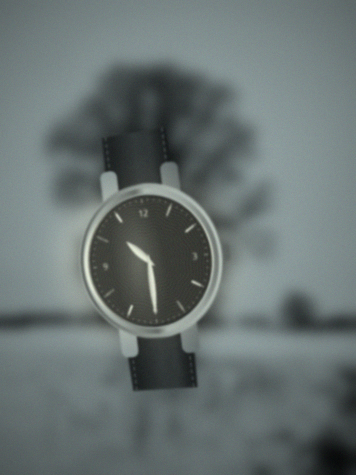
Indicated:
h=10 m=30
